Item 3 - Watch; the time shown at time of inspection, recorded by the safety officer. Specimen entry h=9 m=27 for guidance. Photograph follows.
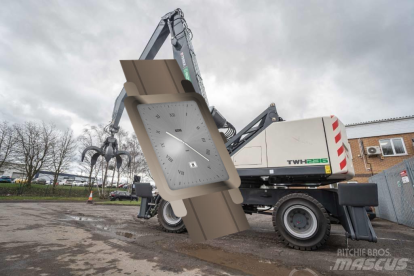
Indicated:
h=10 m=23
